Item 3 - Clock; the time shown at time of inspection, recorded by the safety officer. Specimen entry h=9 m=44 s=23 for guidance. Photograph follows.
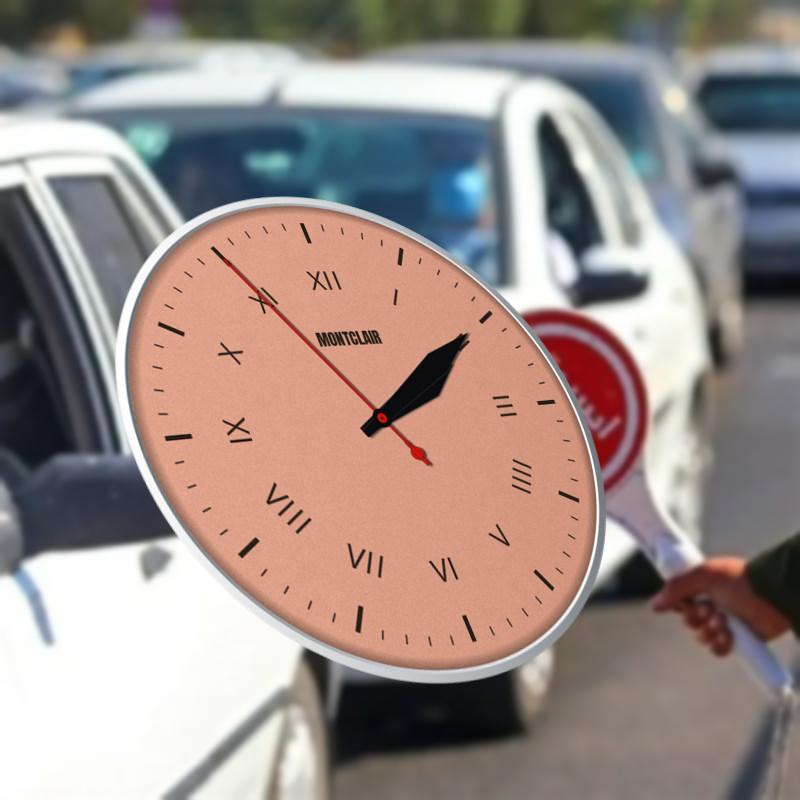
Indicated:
h=2 m=9 s=55
